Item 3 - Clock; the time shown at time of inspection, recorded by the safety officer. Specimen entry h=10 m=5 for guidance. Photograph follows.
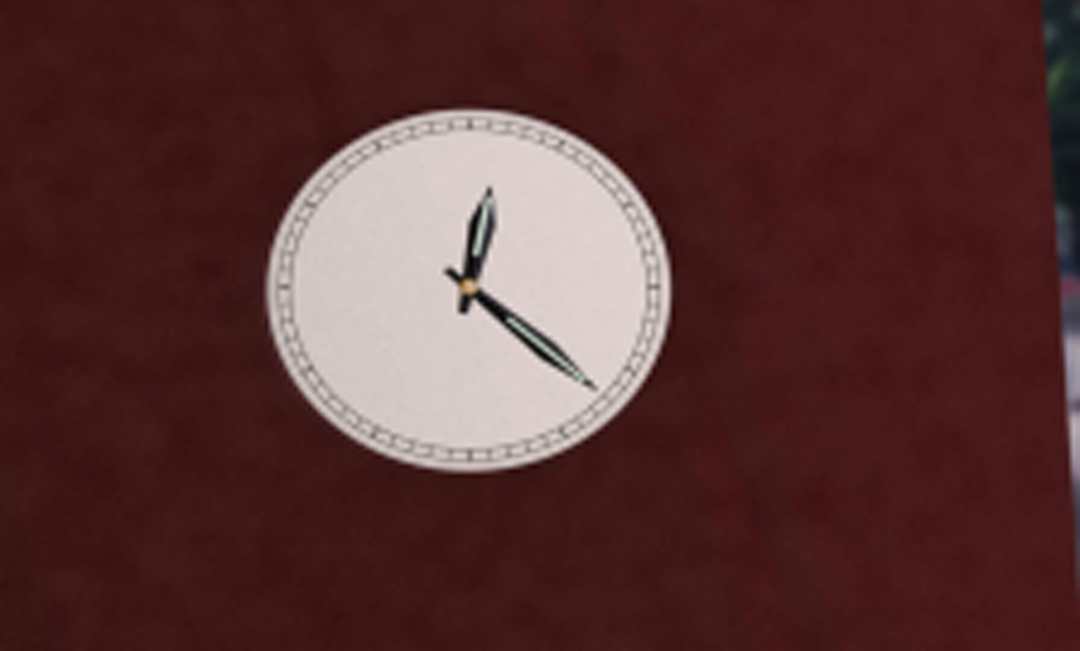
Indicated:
h=12 m=22
